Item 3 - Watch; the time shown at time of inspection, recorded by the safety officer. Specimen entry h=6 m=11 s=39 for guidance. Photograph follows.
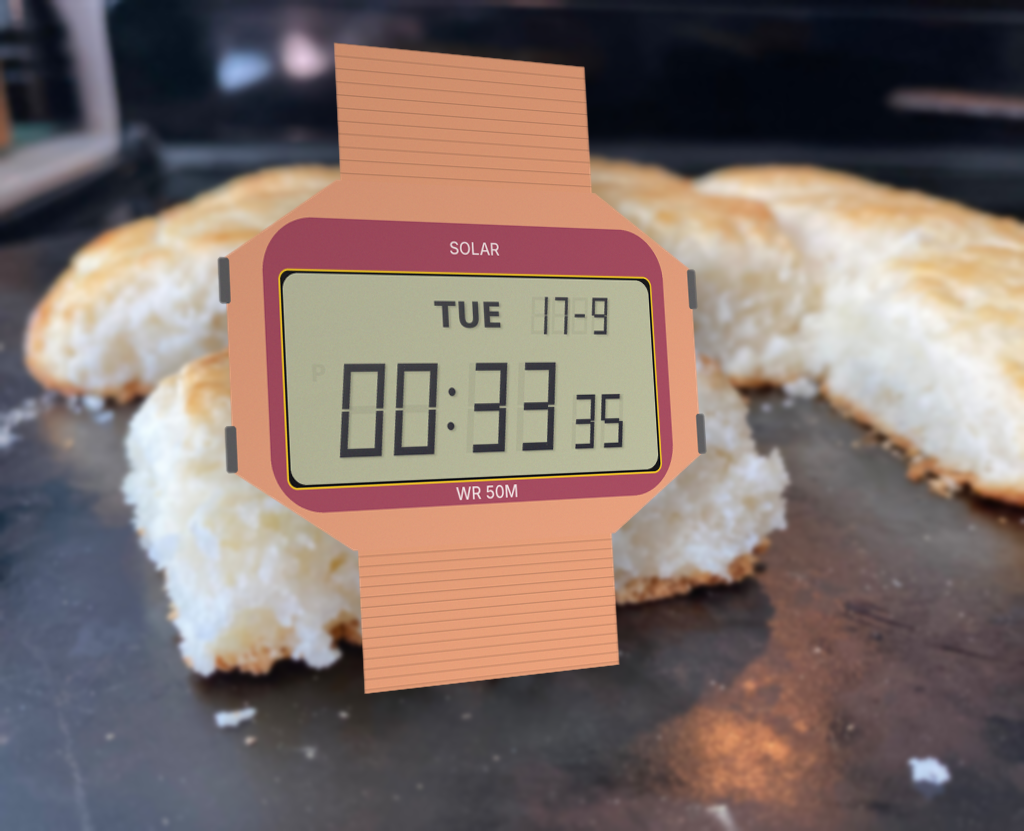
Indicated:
h=0 m=33 s=35
